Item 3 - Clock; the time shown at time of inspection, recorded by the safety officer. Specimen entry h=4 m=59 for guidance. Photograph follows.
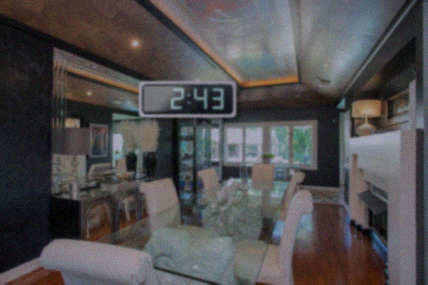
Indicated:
h=2 m=43
